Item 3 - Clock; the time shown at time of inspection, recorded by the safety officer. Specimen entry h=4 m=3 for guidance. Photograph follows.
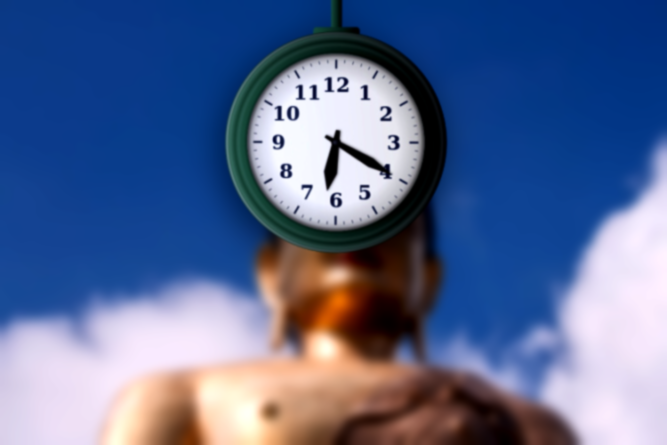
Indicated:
h=6 m=20
